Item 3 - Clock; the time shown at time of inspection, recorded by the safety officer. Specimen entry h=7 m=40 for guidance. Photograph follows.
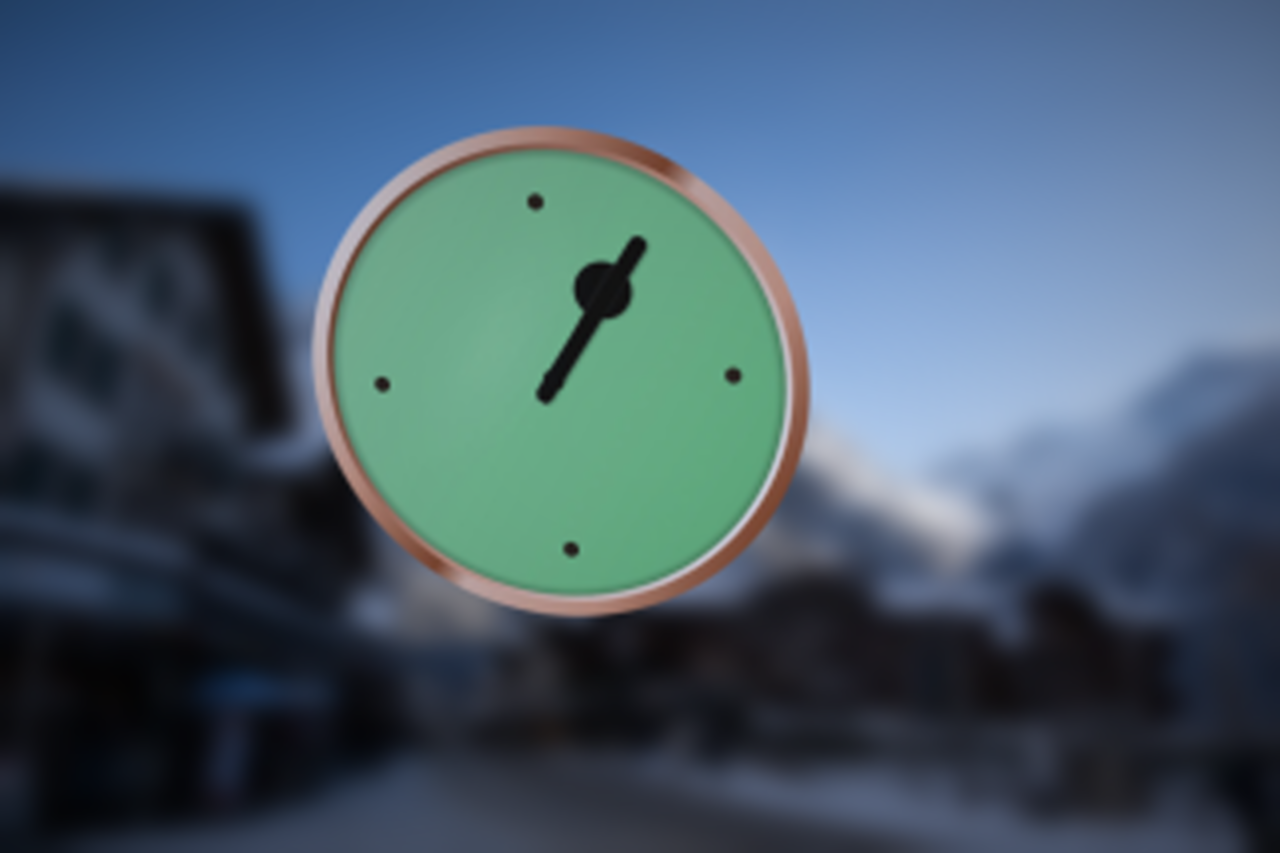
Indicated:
h=1 m=6
